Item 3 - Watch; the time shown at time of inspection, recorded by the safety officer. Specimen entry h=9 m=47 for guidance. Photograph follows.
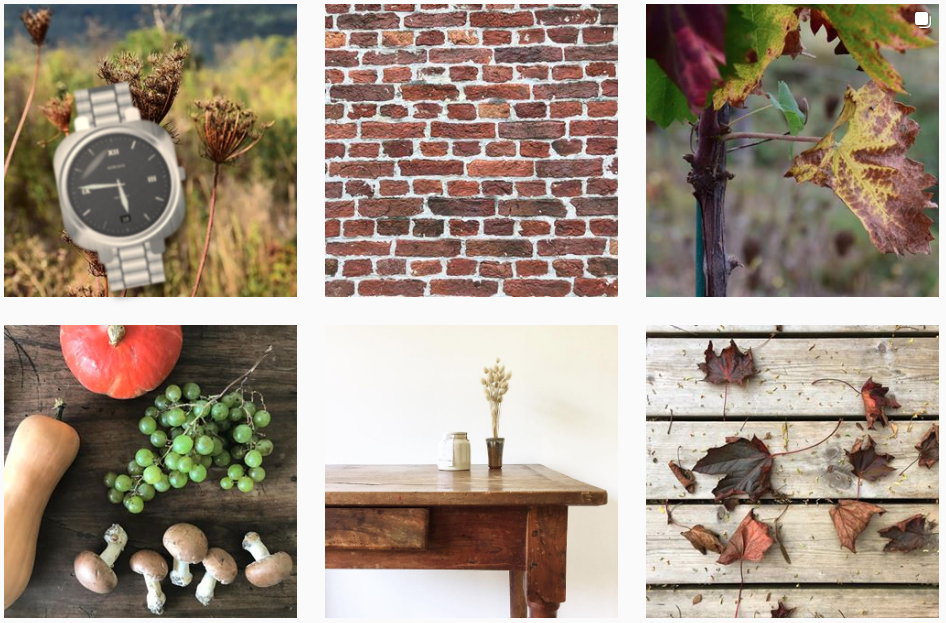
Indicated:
h=5 m=46
